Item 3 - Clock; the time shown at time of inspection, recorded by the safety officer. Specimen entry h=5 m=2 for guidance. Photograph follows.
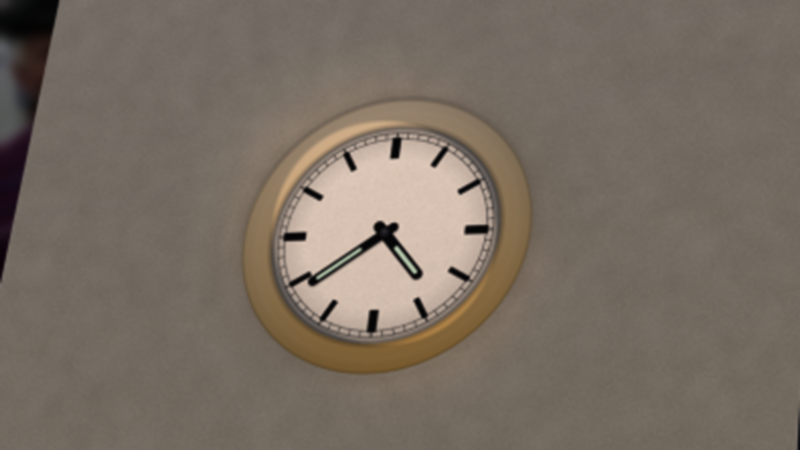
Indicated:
h=4 m=39
